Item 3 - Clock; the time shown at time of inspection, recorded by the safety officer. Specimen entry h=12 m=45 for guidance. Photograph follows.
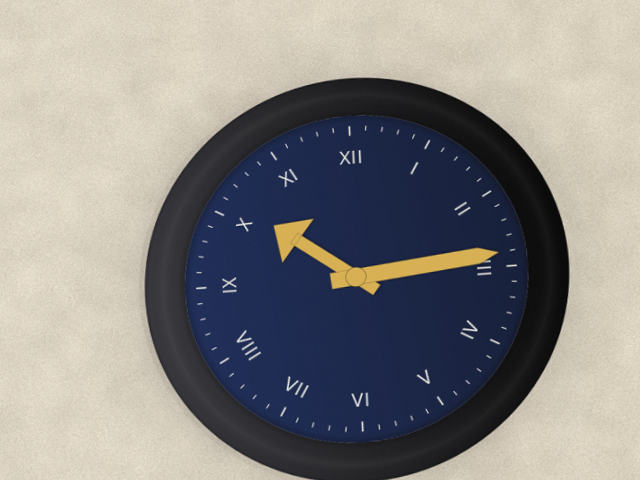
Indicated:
h=10 m=14
